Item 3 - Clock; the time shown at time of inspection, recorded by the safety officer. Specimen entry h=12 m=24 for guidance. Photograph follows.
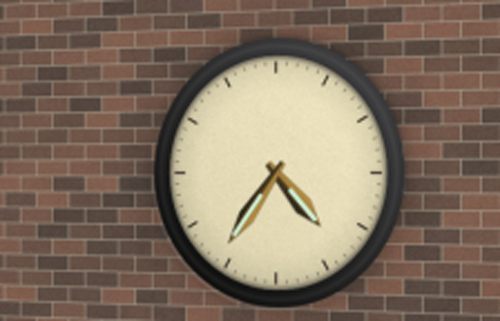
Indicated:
h=4 m=36
